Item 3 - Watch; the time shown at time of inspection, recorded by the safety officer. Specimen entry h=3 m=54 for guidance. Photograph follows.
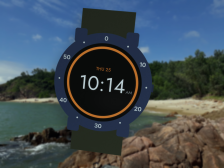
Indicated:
h=10 m=14
